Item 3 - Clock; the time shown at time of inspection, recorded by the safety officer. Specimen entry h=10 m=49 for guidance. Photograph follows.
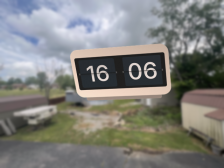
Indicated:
h=16 m=6
